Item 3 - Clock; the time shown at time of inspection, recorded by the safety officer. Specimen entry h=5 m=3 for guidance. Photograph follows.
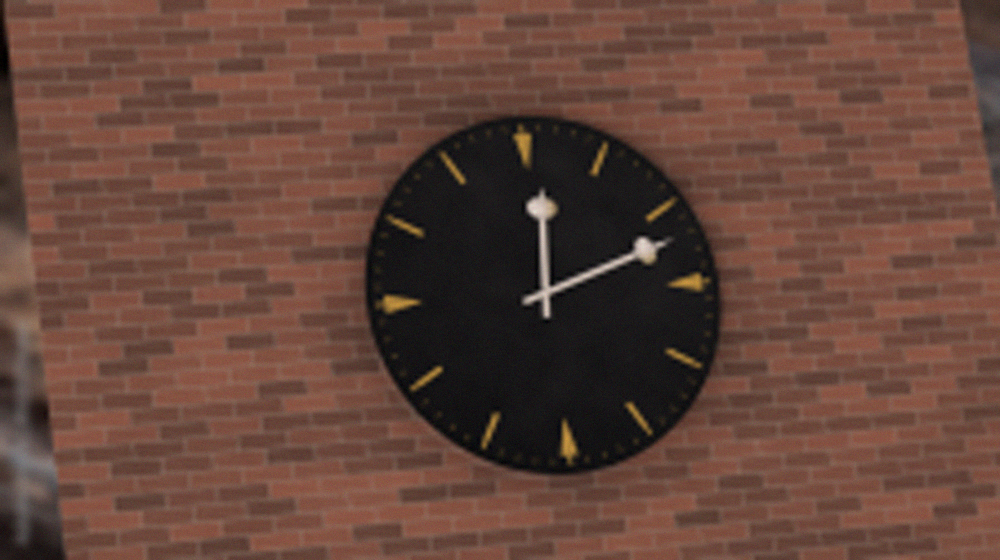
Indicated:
h=12 m=12
